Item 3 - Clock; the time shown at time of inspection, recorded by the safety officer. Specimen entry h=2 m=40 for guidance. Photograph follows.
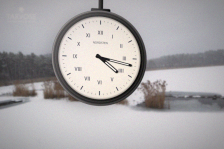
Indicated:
h=4 m=17
